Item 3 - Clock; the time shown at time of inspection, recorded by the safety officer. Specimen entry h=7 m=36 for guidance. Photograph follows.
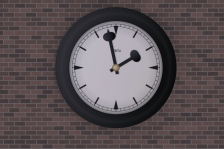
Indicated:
h=1 m=58
